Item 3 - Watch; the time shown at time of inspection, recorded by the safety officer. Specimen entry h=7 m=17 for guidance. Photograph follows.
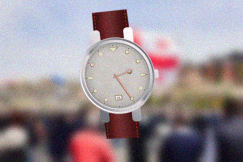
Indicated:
h=2 m=25
